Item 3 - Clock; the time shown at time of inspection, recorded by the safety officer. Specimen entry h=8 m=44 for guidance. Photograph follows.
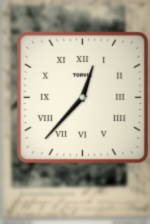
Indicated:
h=12 m=37
